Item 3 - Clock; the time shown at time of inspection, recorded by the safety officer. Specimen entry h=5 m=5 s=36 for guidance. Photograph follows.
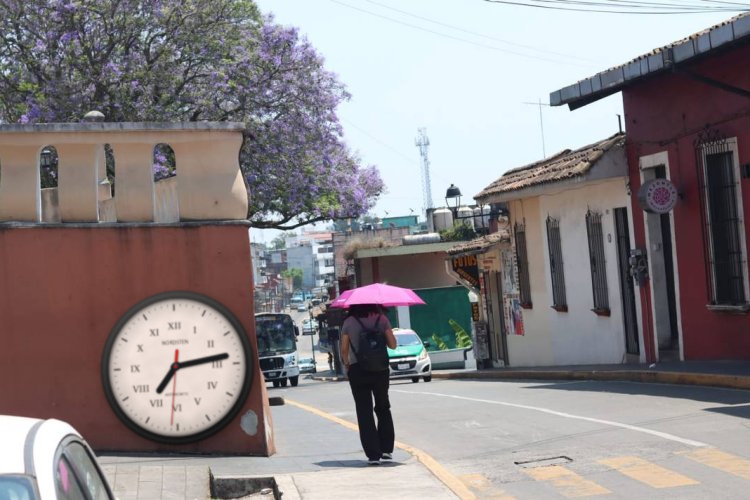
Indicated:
h=7 m=13 s=31
